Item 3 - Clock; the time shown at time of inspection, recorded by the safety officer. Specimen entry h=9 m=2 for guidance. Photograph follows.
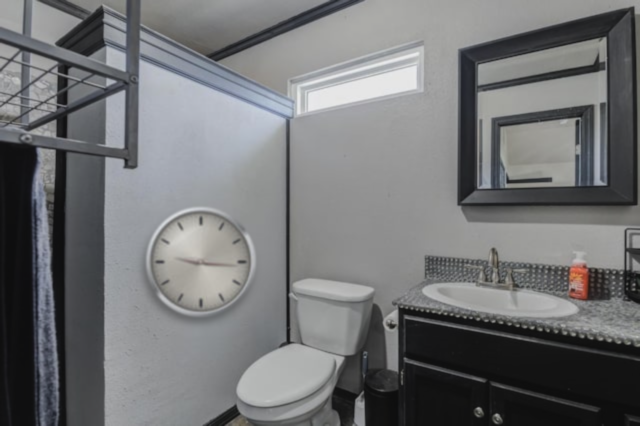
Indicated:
h=9 m=16
